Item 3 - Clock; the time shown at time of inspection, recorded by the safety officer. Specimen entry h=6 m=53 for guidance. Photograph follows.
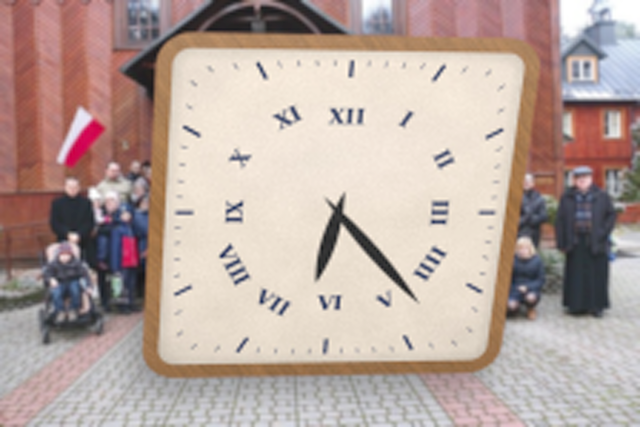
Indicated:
h=6 m=23
